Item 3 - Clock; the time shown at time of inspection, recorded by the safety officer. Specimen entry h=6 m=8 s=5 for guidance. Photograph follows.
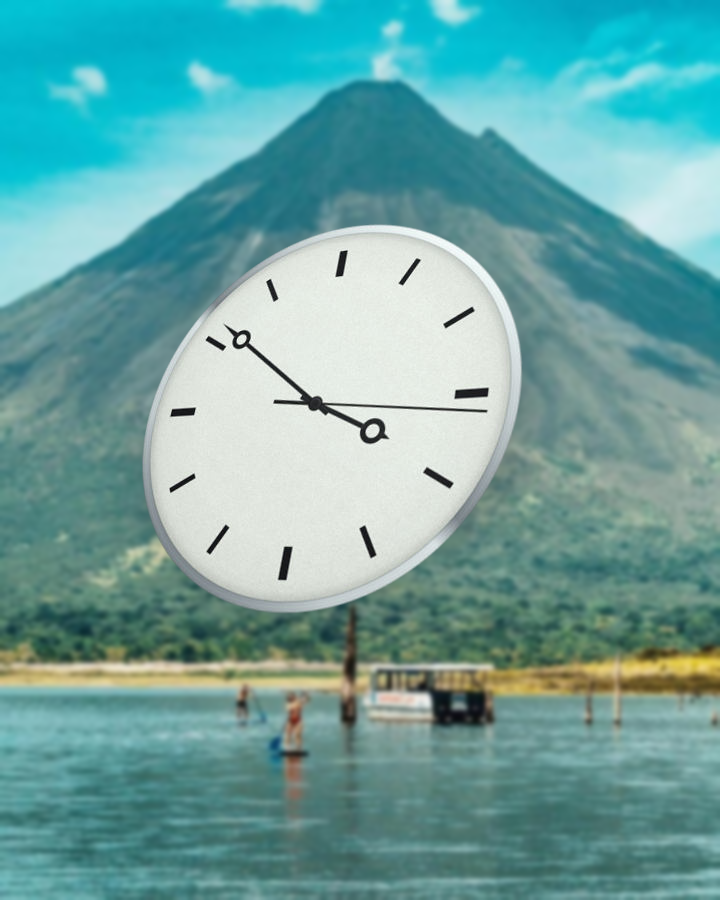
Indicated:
h=3 m=51 s=16
